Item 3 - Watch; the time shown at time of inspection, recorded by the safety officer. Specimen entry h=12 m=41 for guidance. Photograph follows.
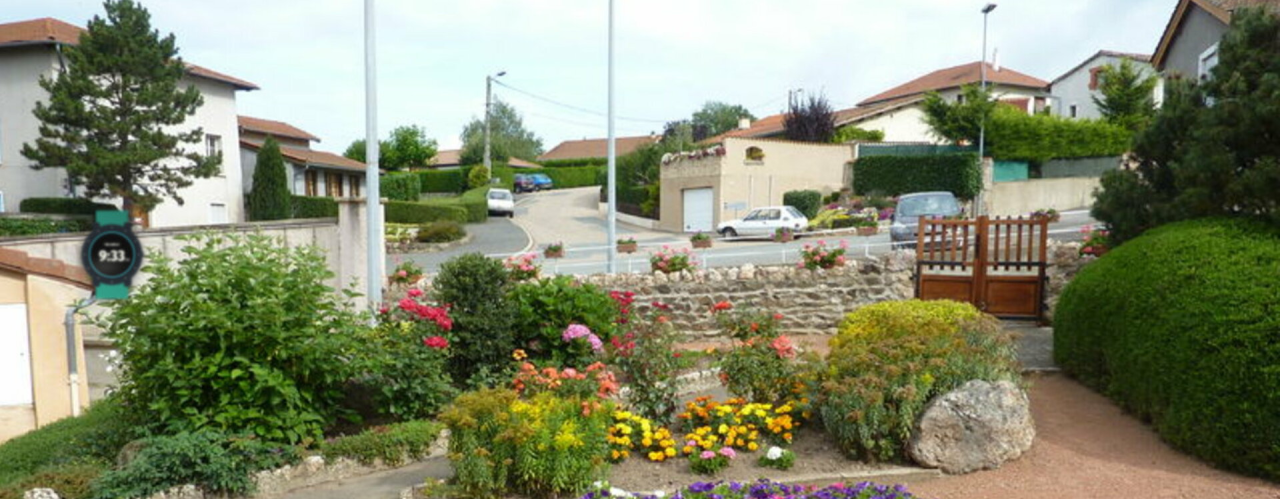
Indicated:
h=9 m=33
